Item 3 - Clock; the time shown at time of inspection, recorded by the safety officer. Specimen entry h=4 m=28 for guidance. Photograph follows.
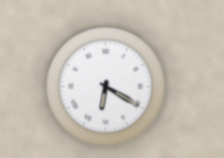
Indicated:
h=6 m=20
